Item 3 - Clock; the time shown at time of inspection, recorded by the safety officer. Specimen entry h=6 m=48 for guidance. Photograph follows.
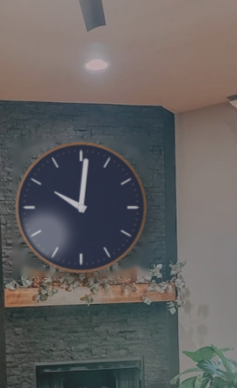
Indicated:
h=10 m=1
